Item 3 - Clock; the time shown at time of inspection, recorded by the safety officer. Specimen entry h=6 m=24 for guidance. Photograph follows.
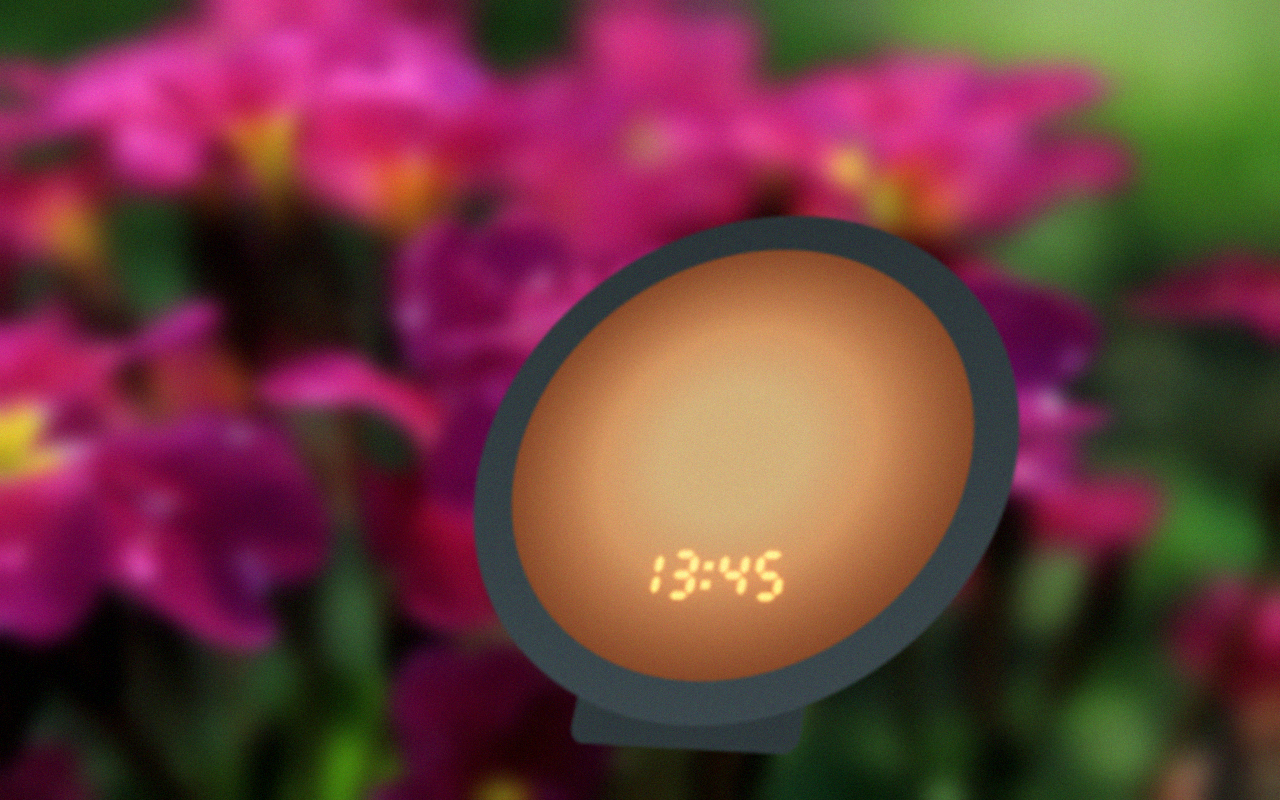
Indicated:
h=13 m=45
